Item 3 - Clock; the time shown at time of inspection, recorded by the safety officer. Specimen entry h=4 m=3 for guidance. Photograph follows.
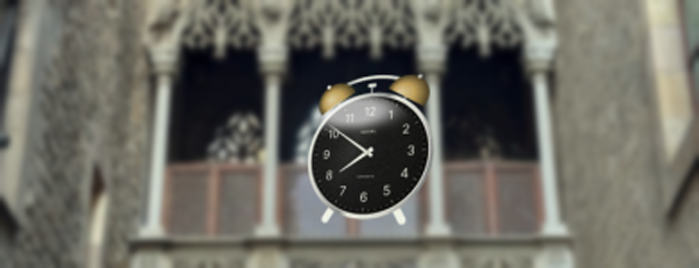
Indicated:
h=7 m=51
